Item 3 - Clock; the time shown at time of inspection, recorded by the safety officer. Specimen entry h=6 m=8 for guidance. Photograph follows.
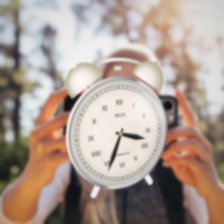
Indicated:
h=3 m=34
